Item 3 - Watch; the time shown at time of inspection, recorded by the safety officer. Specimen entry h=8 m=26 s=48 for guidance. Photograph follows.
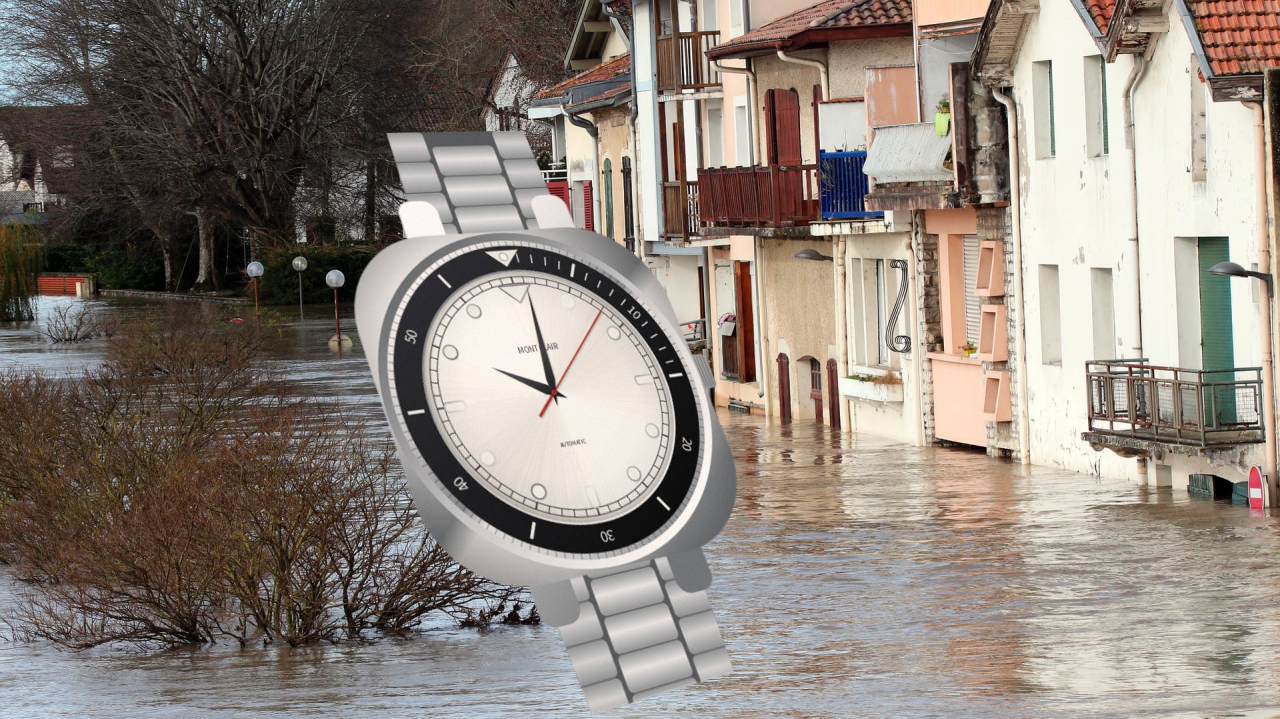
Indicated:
h=10 m=1 s=8
